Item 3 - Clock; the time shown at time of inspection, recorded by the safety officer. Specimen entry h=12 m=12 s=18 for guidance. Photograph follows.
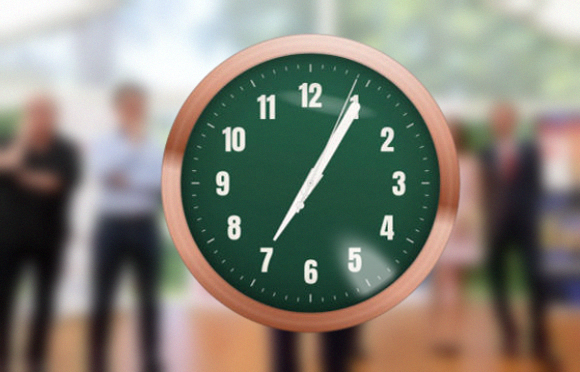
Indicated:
h=7 m=5 s=4
